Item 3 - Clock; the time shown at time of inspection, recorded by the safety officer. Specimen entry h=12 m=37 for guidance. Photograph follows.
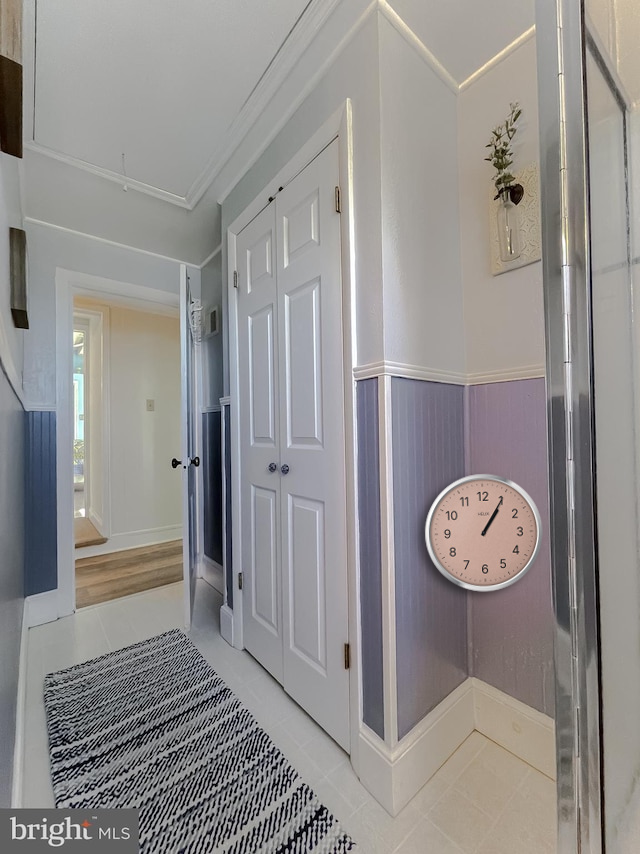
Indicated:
h=1 m=5
